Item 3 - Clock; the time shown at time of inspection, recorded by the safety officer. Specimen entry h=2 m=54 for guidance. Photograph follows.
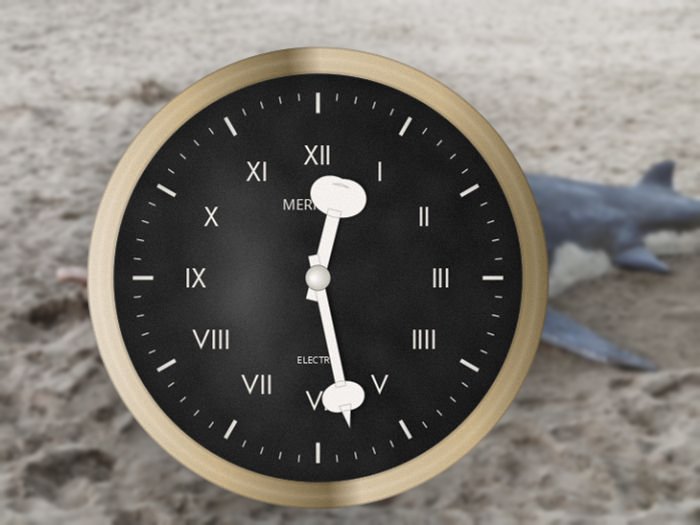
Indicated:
h=12 m=28
